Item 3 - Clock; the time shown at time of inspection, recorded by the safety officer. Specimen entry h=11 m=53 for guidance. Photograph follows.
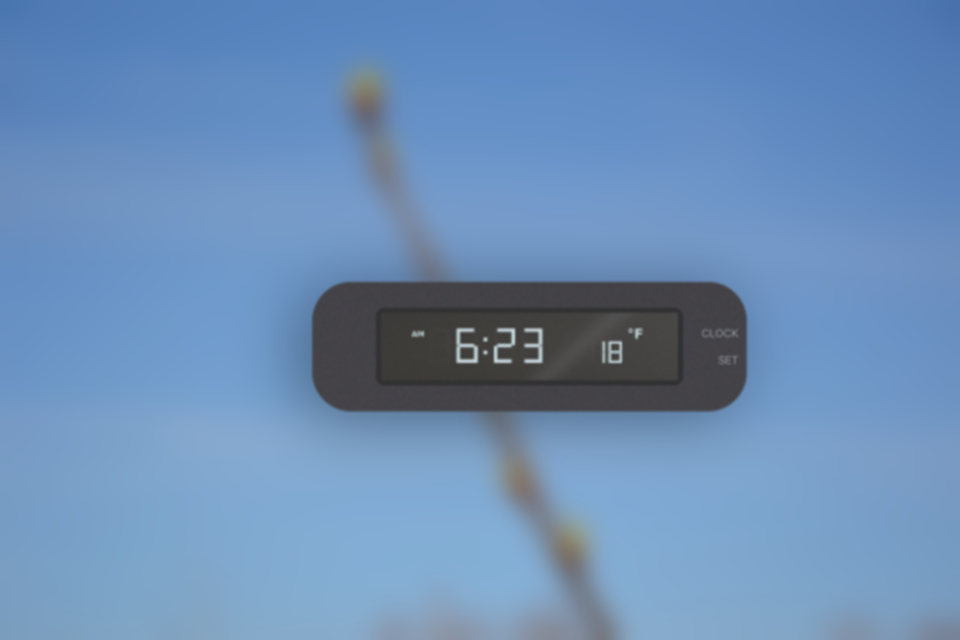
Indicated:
h=6 m=23
